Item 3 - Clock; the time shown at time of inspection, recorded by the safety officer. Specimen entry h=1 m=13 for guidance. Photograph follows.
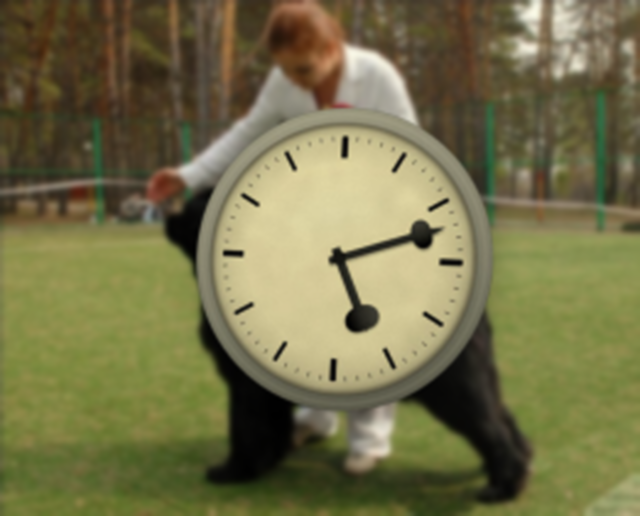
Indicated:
h=5 m=12
